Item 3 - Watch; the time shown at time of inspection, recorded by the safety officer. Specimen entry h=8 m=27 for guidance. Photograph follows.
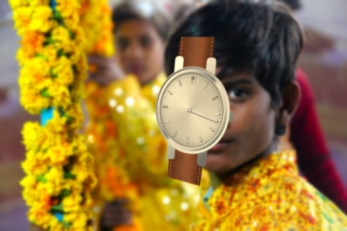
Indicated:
h=3 m=17
